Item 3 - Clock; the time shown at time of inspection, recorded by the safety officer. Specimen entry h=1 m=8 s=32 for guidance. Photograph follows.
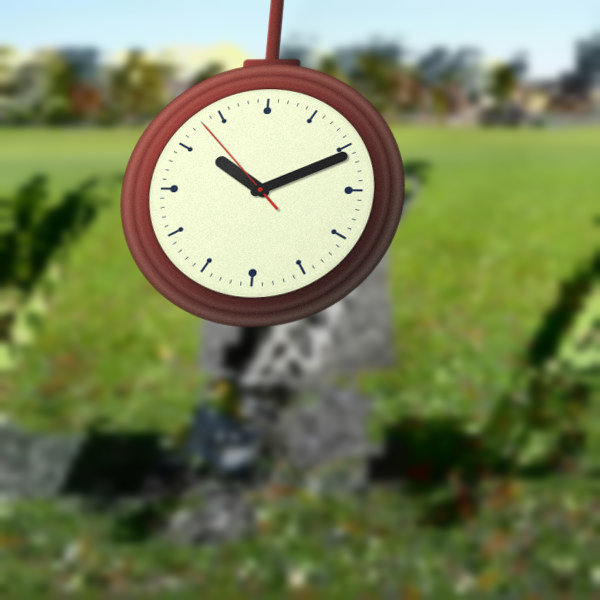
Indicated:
h=10 m=10 s=53
